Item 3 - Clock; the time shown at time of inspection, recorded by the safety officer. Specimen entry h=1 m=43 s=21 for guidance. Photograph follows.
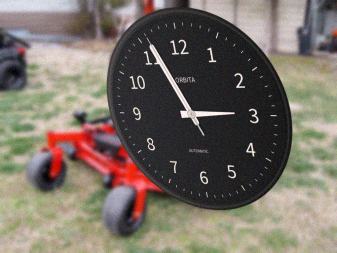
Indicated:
h=2 m=55 s=56
